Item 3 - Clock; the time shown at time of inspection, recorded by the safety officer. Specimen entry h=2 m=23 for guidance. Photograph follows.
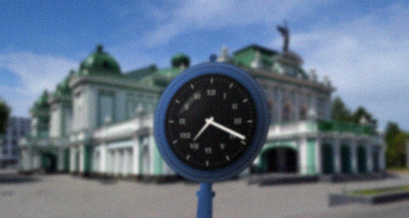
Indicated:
h=7 m=19
